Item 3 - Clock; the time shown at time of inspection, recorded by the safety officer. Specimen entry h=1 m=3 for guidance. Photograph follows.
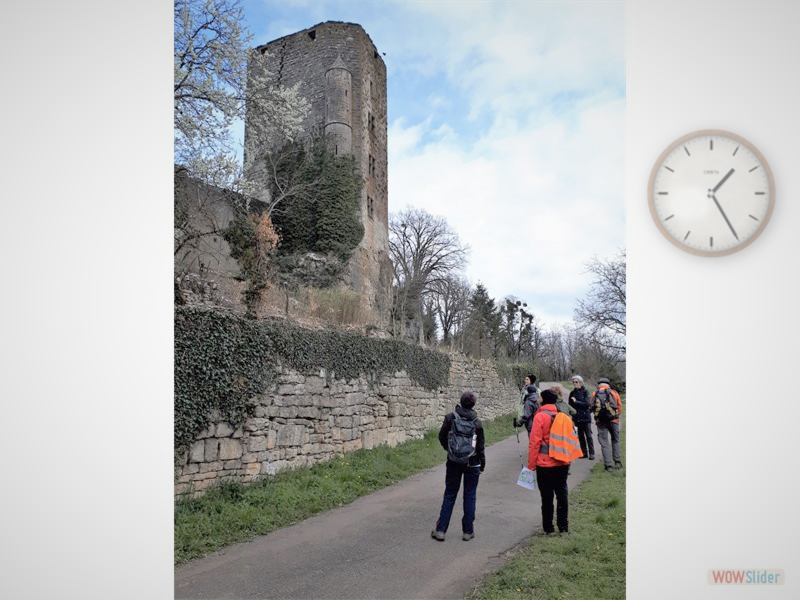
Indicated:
h=1 m=25
